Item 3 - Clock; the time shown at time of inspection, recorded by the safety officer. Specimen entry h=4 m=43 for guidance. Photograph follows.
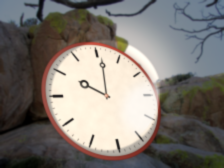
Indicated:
h=10 m=1
